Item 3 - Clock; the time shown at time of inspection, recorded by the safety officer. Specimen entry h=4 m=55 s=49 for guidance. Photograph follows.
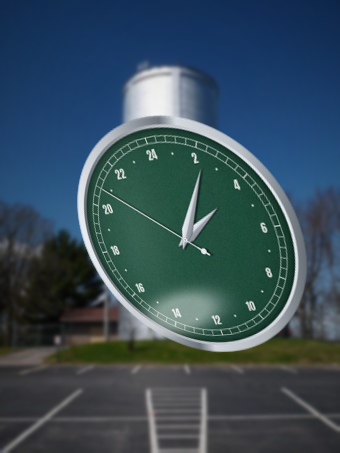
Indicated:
h=4 m=5 s=52
